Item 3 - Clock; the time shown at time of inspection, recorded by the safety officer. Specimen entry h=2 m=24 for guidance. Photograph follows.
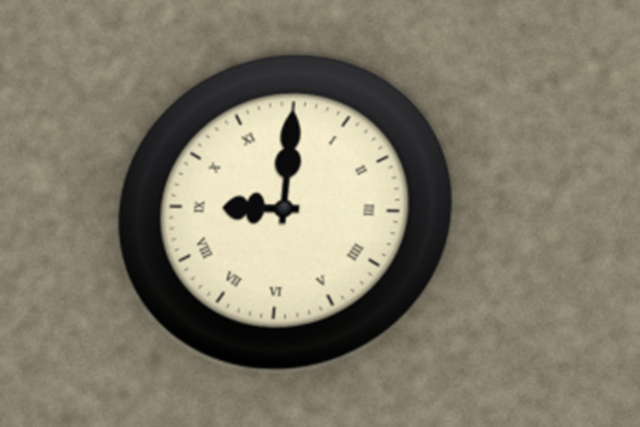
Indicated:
h=9 m=0
